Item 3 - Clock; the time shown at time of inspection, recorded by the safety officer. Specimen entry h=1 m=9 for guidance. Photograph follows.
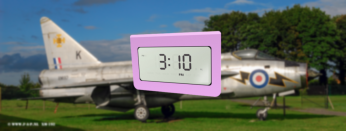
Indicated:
h=3 m=10
